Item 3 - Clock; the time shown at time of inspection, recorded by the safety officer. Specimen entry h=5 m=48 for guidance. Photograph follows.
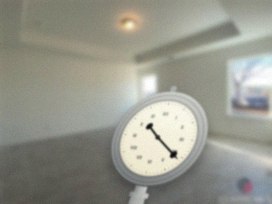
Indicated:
h=10 m=21
